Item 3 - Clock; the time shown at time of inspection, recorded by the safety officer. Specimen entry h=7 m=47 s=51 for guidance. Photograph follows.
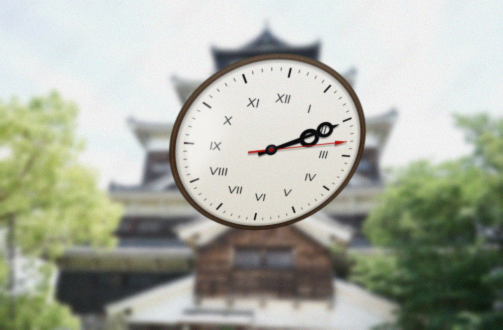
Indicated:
h=2 m=10 s=13
